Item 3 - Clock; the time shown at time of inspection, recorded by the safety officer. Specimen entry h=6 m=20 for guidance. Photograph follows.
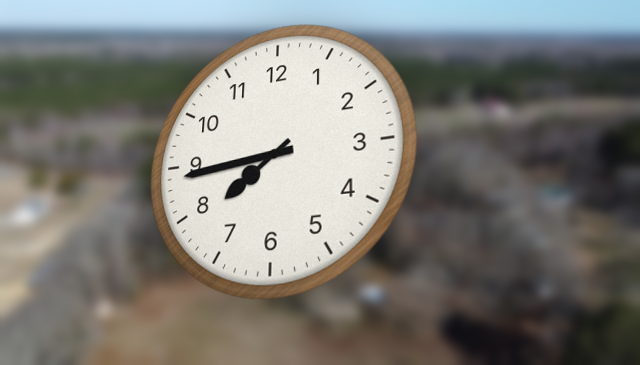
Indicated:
h=7 m=44
